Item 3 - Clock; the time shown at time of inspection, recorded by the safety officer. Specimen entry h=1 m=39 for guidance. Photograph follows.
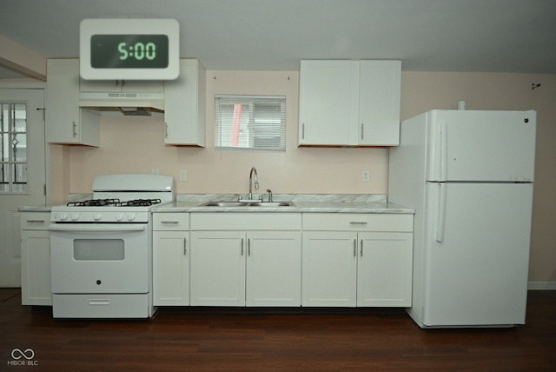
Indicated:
h=5 m=0
